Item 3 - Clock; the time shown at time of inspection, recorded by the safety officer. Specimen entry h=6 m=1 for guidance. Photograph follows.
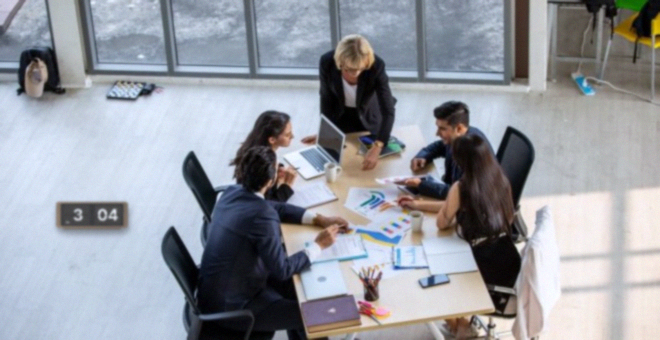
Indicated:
h=3 m=4
